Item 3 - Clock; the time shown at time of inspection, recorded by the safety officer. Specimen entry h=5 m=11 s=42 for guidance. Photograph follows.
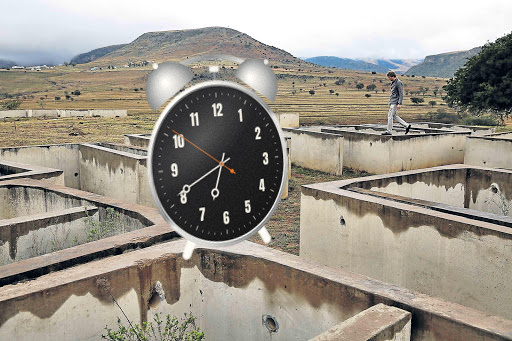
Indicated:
h=6 m=40 s=51
